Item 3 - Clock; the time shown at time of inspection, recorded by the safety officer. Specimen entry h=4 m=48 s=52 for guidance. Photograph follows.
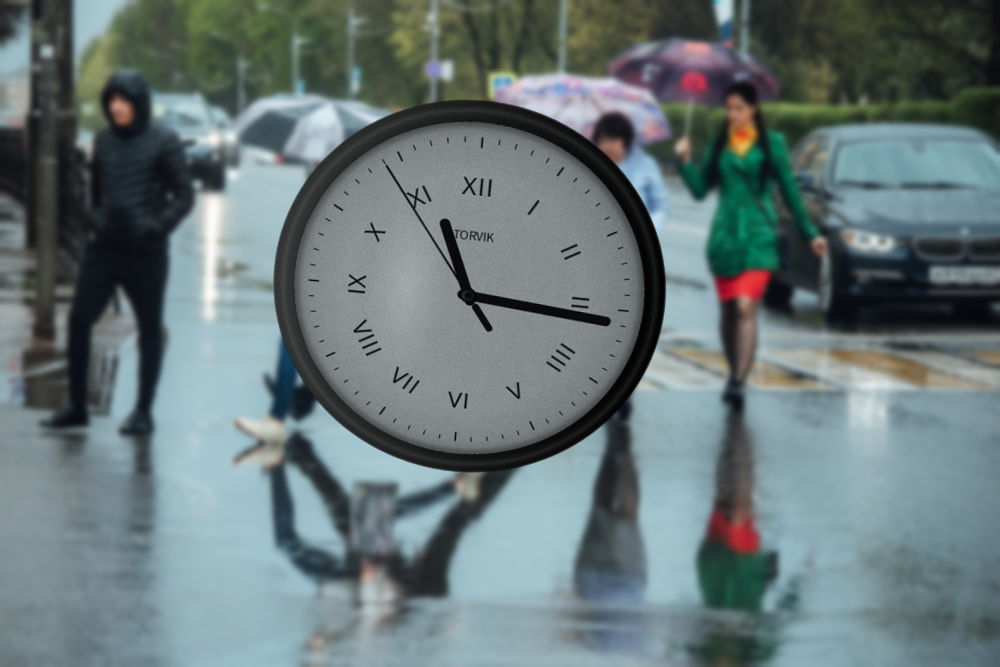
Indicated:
h=11 m=15 s=54
